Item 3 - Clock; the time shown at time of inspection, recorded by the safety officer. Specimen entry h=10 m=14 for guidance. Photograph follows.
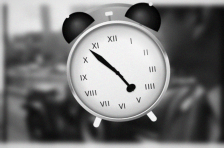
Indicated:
h=4 m=53
